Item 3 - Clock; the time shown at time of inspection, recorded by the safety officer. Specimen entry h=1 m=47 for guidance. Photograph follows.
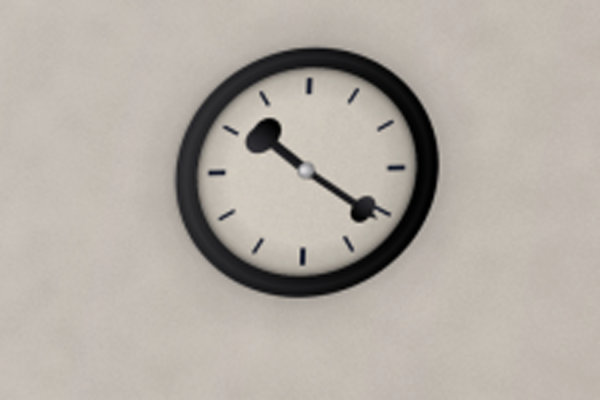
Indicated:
h=10 m=21
